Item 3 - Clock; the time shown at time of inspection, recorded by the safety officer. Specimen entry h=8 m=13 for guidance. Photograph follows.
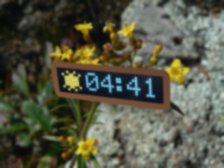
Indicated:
h=4 m=41
